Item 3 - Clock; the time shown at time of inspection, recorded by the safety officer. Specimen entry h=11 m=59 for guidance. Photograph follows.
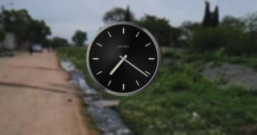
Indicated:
h=7 m=21
